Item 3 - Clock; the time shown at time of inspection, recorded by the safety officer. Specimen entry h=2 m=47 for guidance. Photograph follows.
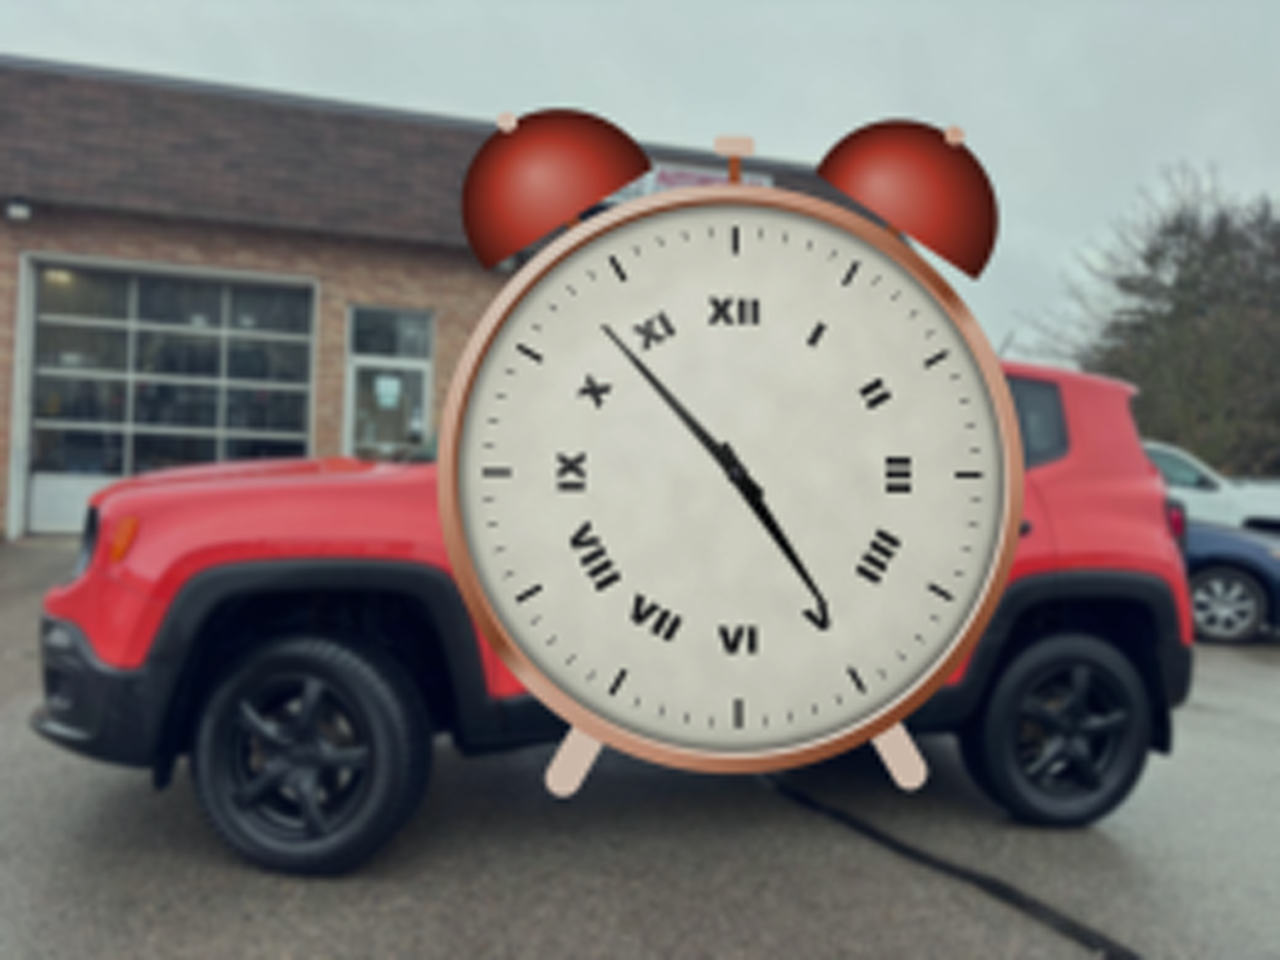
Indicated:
h=4 m=53
